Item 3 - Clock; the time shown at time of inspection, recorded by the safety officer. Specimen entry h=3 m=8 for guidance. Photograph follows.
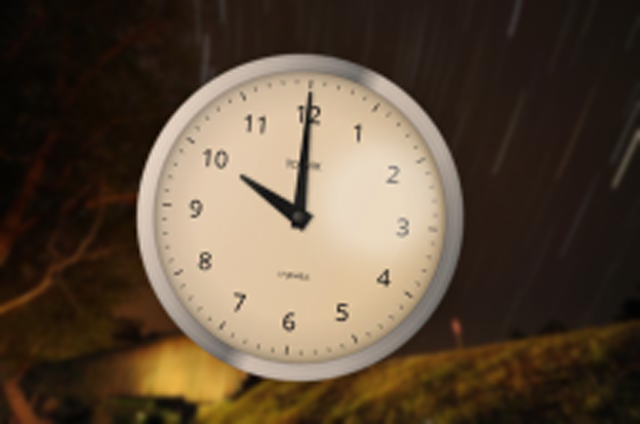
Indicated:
h=10 m=0
